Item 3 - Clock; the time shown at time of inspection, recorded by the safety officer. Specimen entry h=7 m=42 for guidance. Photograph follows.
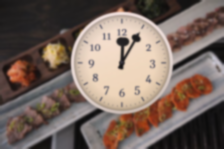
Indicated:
h=12 m=5
